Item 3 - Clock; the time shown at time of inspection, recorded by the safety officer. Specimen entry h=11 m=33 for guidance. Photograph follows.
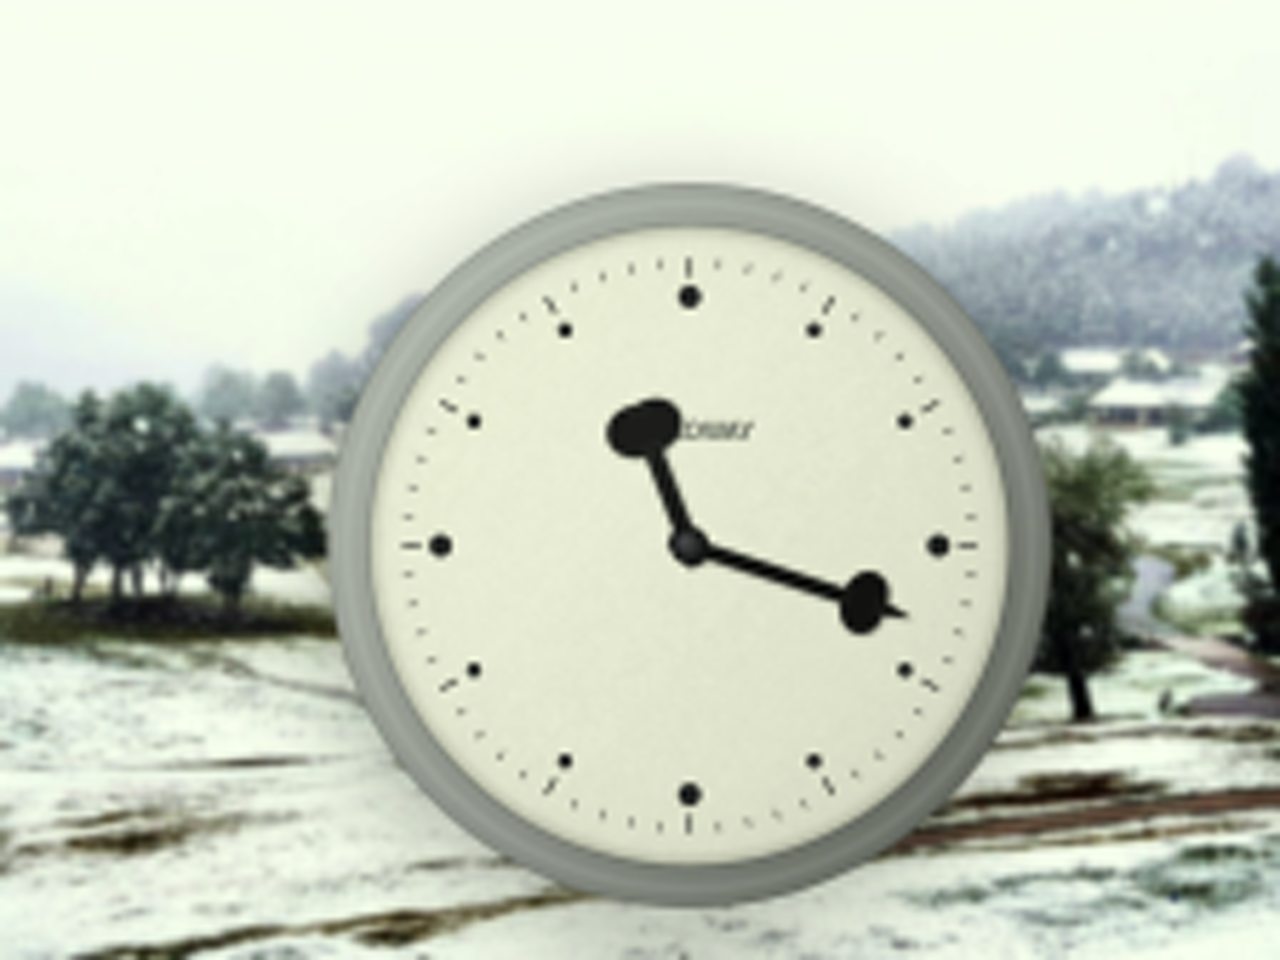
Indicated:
h=11 m=18
